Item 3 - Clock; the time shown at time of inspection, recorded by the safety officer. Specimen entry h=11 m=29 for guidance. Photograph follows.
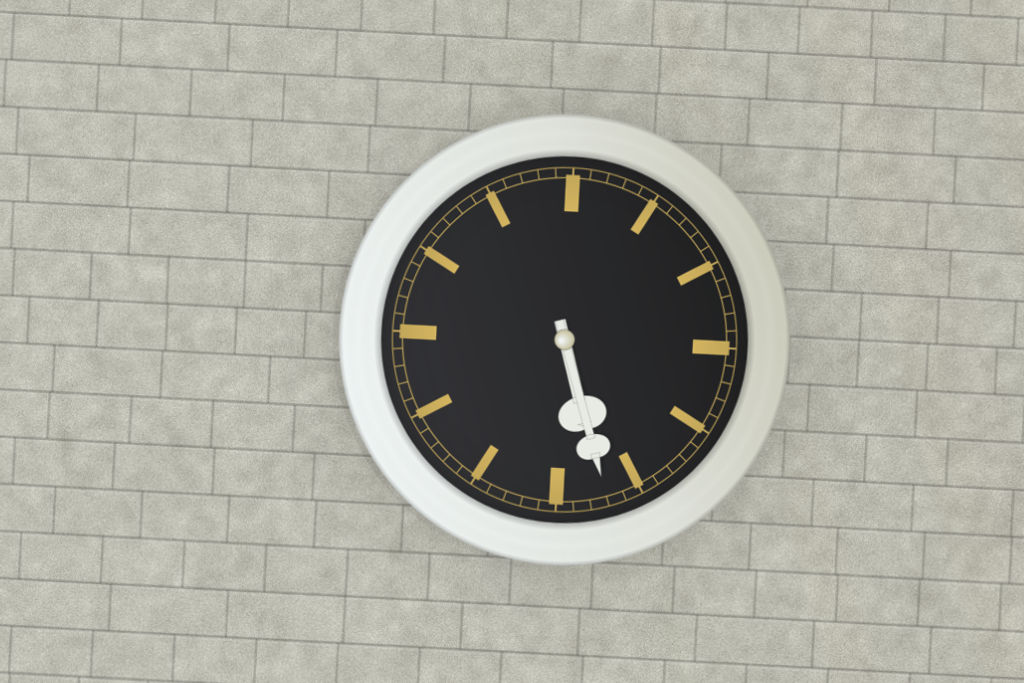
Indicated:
h=5 m=27
